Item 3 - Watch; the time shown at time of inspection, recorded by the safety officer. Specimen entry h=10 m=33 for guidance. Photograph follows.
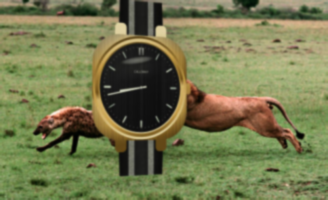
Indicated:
h=8 m=43
